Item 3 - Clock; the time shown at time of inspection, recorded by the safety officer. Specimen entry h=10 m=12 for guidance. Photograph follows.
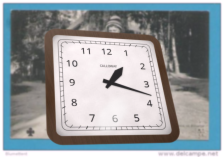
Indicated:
h=1 m=18
